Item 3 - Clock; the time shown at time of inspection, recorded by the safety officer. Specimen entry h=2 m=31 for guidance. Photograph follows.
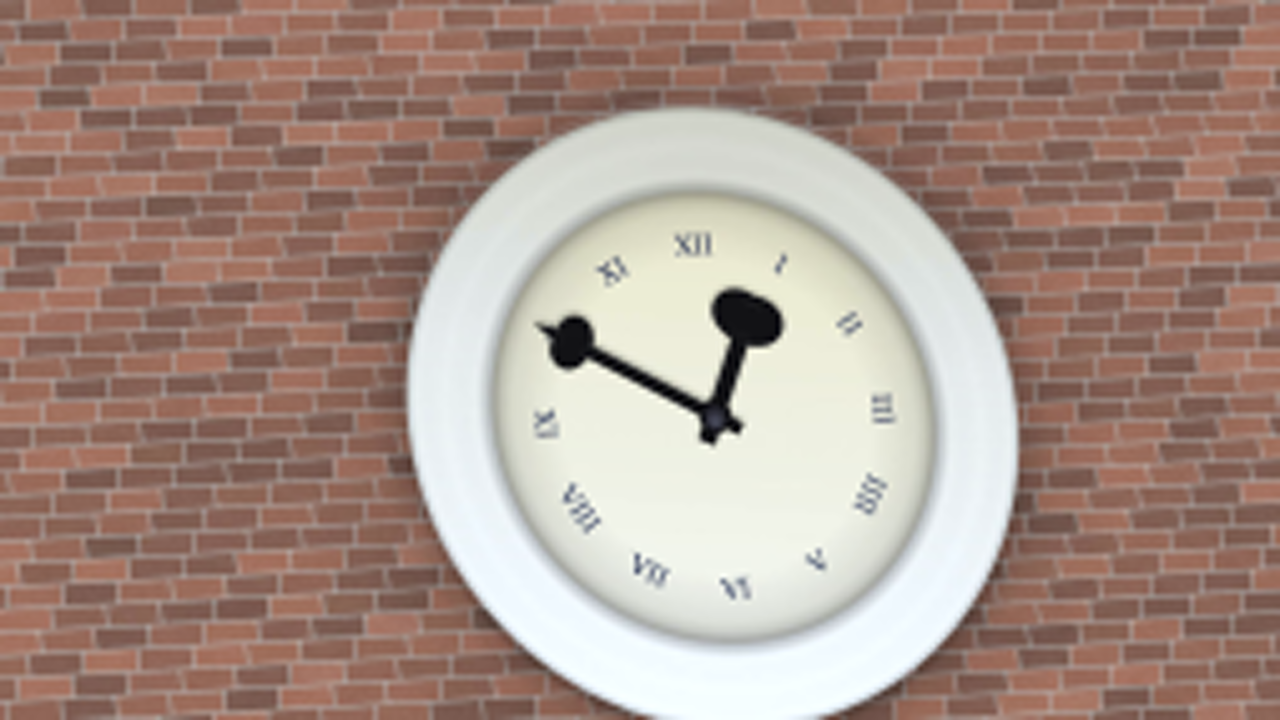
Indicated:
h=12 m=50
